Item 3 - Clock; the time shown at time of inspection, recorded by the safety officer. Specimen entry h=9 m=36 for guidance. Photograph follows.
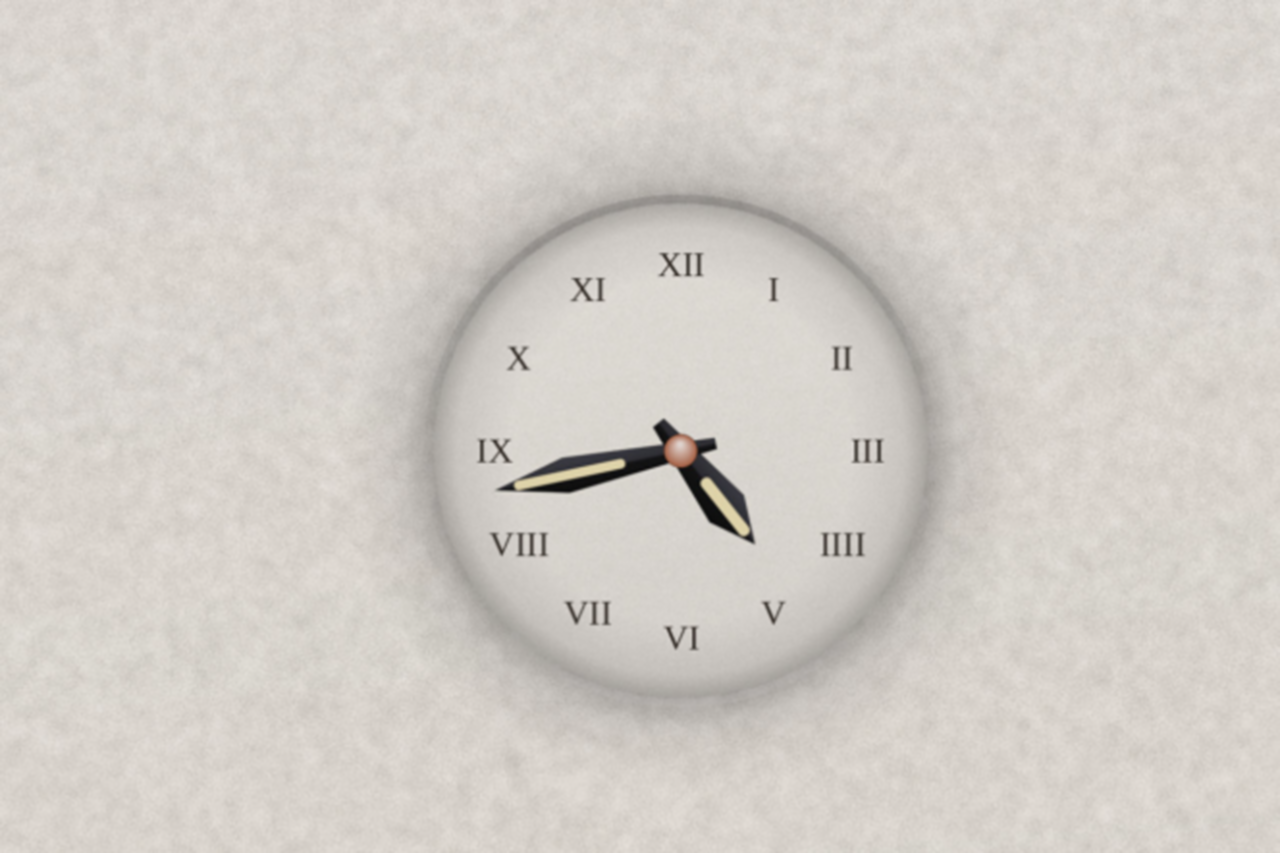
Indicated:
h=4 m=43
